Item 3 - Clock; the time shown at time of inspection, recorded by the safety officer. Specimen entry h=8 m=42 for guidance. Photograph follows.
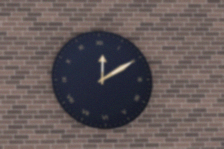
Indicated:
h=12 m=10
